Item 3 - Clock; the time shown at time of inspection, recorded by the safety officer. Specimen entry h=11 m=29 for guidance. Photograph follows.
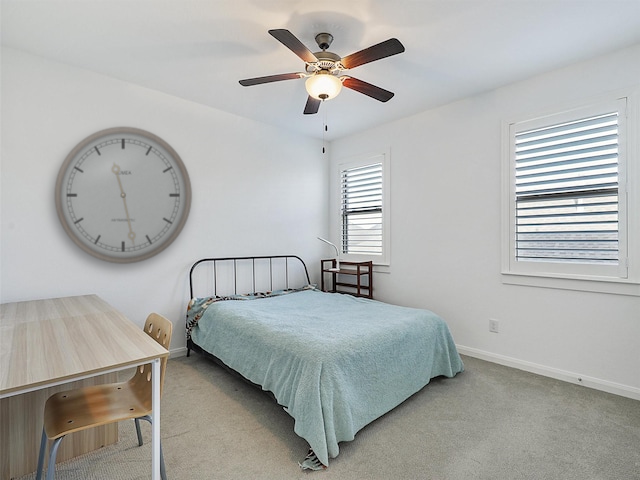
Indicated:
h=11 m=28
